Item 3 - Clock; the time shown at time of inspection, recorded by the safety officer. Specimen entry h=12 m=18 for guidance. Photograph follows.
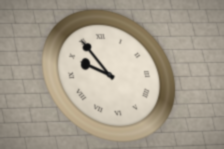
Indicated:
h=9 m=55
